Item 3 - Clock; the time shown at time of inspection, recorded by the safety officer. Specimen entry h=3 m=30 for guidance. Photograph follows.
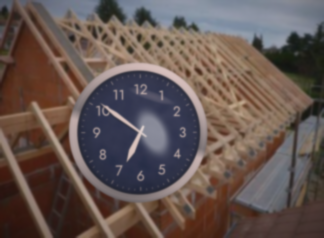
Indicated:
h=6 m=51
